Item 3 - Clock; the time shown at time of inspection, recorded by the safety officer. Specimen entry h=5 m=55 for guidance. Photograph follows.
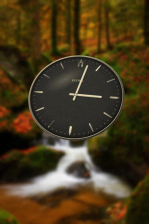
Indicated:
h=3 m=2
